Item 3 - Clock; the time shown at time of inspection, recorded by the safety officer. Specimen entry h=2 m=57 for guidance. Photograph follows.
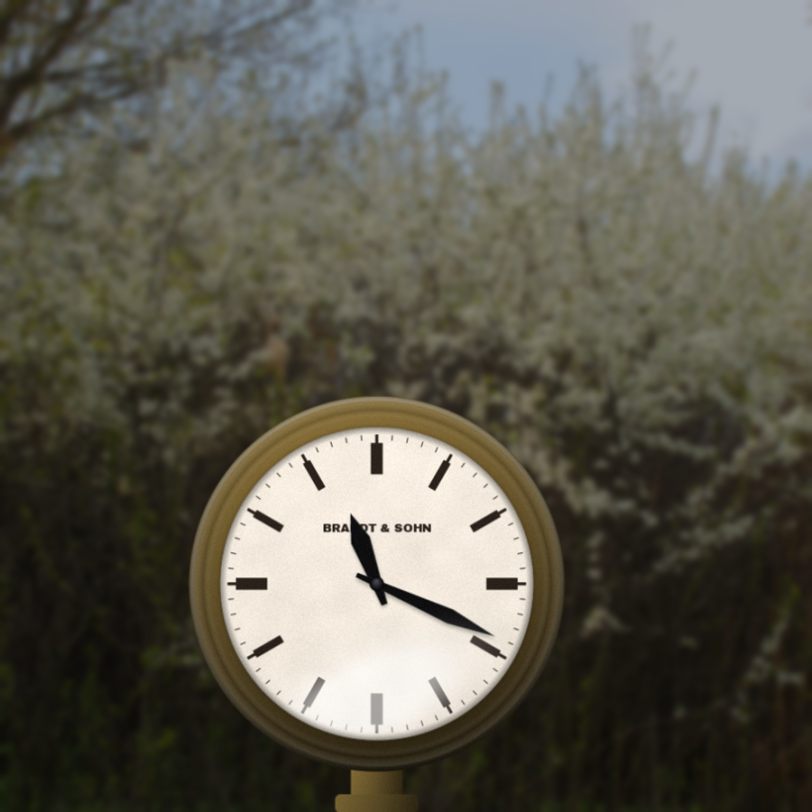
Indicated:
h=11 m=19
